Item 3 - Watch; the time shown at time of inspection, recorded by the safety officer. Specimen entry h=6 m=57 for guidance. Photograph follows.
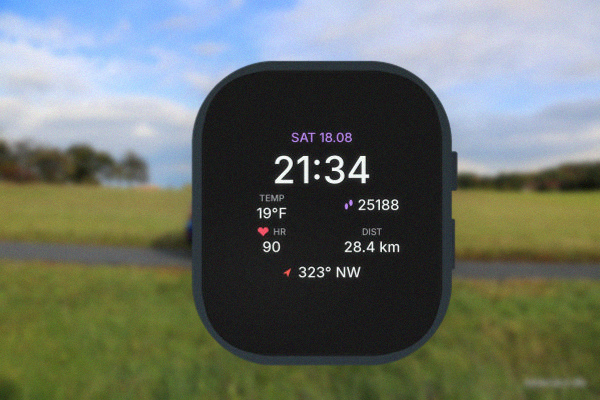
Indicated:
h=21 m=34
